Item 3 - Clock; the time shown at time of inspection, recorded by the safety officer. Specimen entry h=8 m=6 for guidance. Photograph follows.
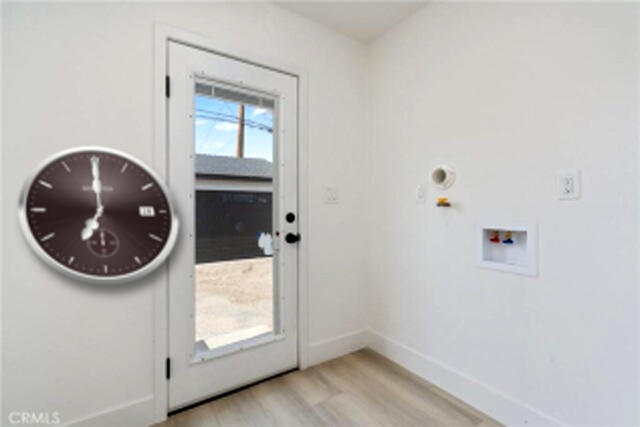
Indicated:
h=7 m=0
